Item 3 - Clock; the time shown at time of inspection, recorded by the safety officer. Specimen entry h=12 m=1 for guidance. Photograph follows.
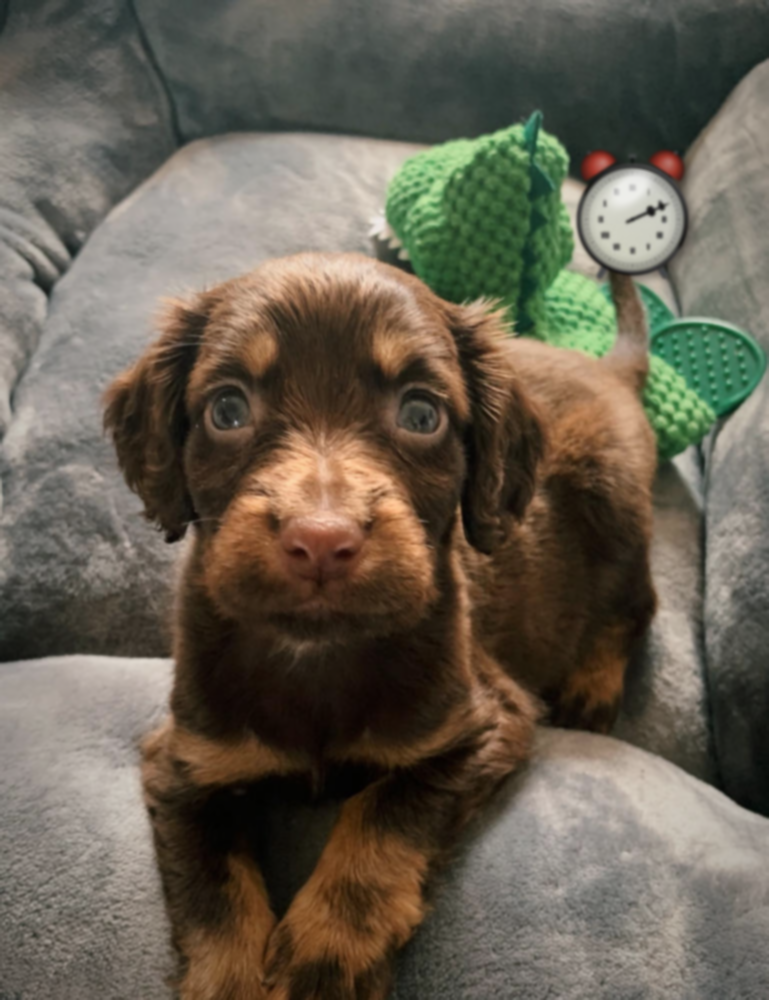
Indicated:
h=2 m=11
